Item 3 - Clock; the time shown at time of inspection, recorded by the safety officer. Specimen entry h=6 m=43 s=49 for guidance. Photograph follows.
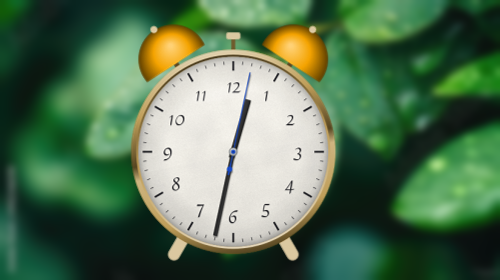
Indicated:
h=12 m=32 s=2
